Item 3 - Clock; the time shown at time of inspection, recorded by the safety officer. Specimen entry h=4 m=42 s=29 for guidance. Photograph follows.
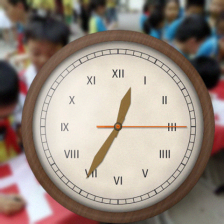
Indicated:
h=12 m=35 s=15
